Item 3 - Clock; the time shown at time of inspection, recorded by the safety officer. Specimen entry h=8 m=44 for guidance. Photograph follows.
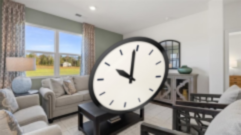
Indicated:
h=9 m=59
